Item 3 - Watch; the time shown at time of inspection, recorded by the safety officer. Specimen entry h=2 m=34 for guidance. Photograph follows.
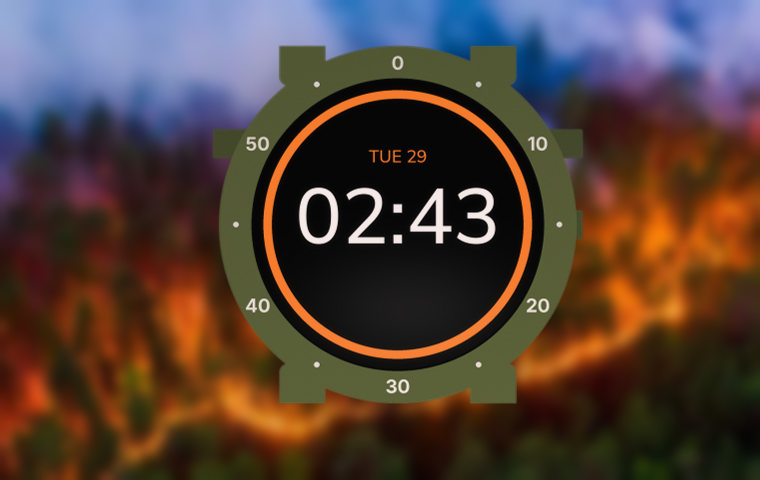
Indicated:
h=2 m=43
